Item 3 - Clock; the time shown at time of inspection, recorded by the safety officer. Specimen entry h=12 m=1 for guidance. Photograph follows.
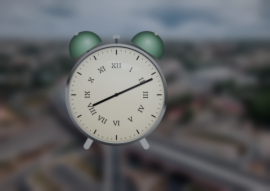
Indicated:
h=8 m=11
